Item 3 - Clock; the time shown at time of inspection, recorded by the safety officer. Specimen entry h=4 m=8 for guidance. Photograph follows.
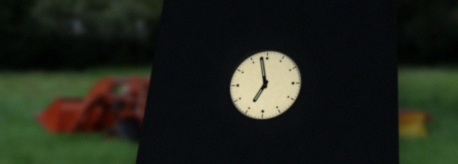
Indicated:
h=6 m=58
